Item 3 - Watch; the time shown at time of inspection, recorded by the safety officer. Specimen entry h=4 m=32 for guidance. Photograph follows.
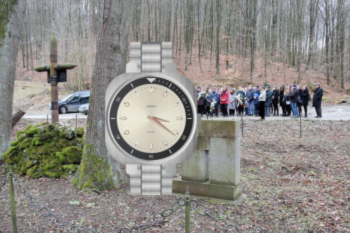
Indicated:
h=3 m=21
